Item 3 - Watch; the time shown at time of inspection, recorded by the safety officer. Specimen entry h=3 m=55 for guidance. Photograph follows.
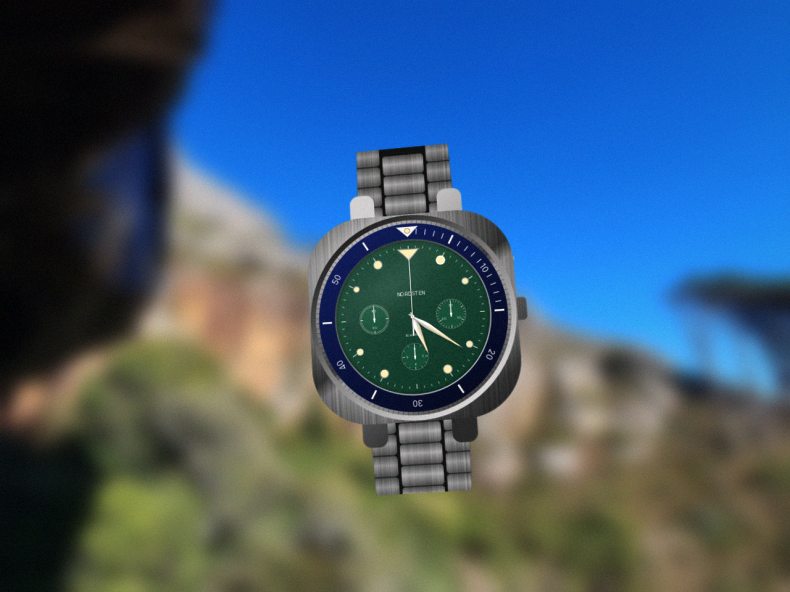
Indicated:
h=5 m=21
